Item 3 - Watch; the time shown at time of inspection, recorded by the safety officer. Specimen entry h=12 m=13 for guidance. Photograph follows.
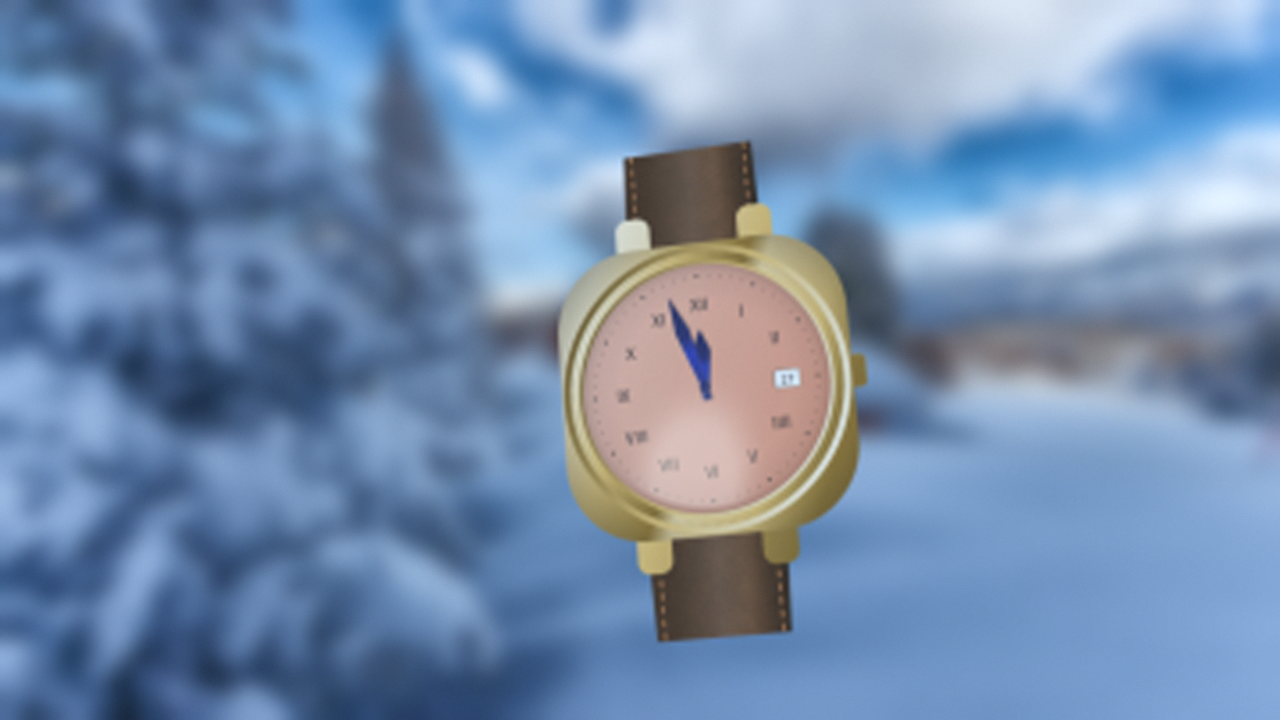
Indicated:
h=11 m=57
